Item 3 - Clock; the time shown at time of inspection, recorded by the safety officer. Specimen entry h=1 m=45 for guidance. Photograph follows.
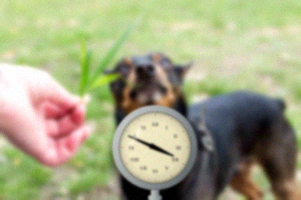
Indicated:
h=3 m=49
